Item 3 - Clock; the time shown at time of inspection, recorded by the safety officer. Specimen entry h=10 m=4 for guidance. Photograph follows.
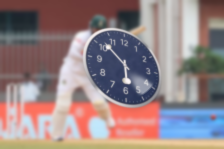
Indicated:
h=5 m=52
